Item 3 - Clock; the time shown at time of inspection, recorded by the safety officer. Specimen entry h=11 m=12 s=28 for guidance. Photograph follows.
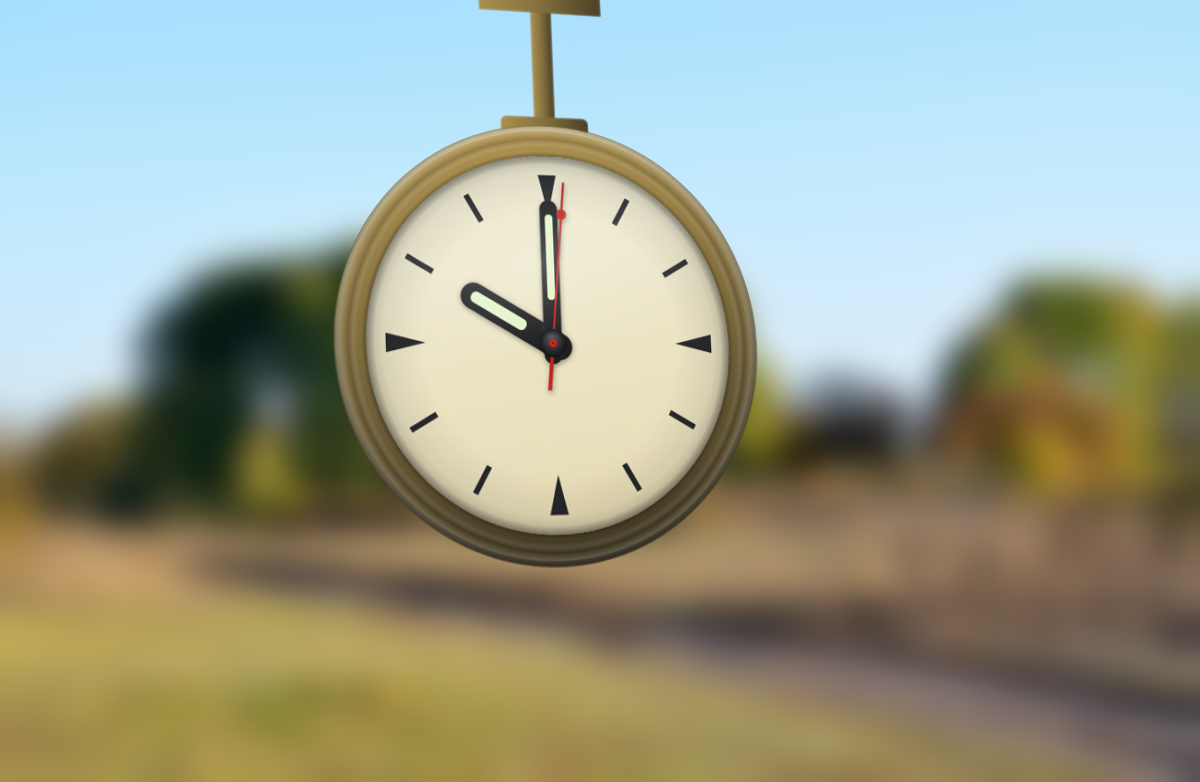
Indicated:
h=10 m=0 s=1
